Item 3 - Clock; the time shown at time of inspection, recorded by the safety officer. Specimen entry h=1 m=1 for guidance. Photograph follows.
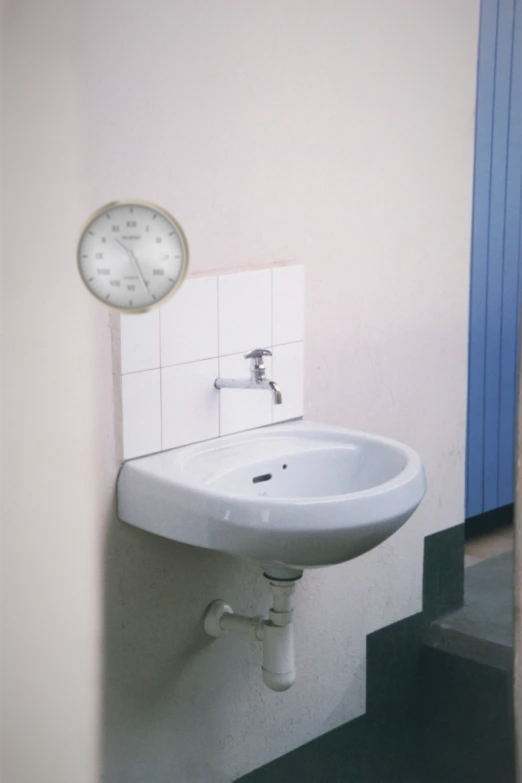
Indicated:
h=10 m=26
